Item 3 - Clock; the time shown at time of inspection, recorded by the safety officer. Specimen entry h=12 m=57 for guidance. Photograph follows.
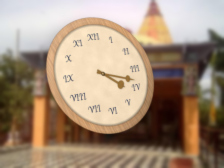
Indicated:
h=4 m=18
